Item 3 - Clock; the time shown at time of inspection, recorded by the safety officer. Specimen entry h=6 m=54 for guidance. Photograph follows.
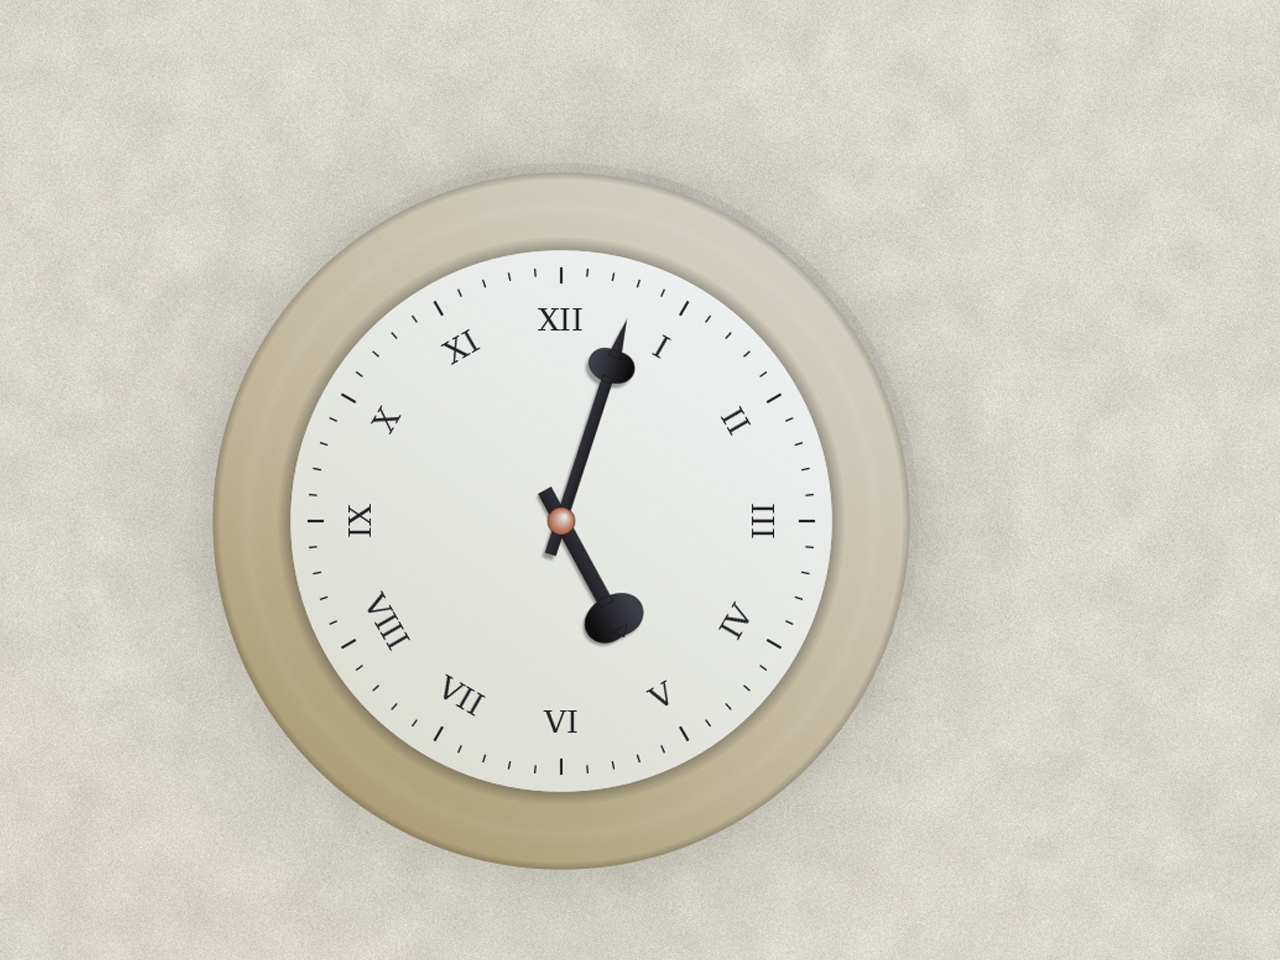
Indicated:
h=5 m=3
